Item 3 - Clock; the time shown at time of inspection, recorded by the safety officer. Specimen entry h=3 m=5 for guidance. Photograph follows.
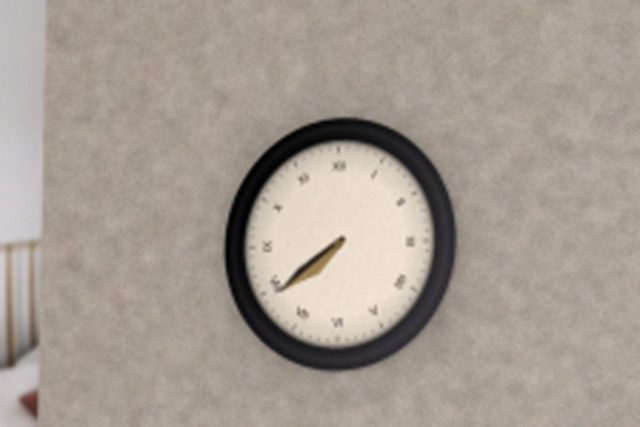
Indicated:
h=7 m=39
